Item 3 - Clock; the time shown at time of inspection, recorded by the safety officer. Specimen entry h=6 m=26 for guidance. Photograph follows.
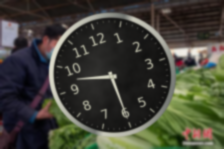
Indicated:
h=9 m=30
